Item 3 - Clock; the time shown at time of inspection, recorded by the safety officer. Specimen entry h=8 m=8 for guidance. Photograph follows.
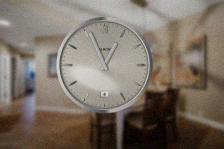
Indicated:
h=12 m=56
